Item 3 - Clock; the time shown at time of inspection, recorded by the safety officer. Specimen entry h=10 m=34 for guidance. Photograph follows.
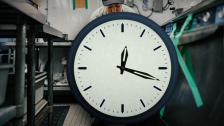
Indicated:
h=12 m=18
